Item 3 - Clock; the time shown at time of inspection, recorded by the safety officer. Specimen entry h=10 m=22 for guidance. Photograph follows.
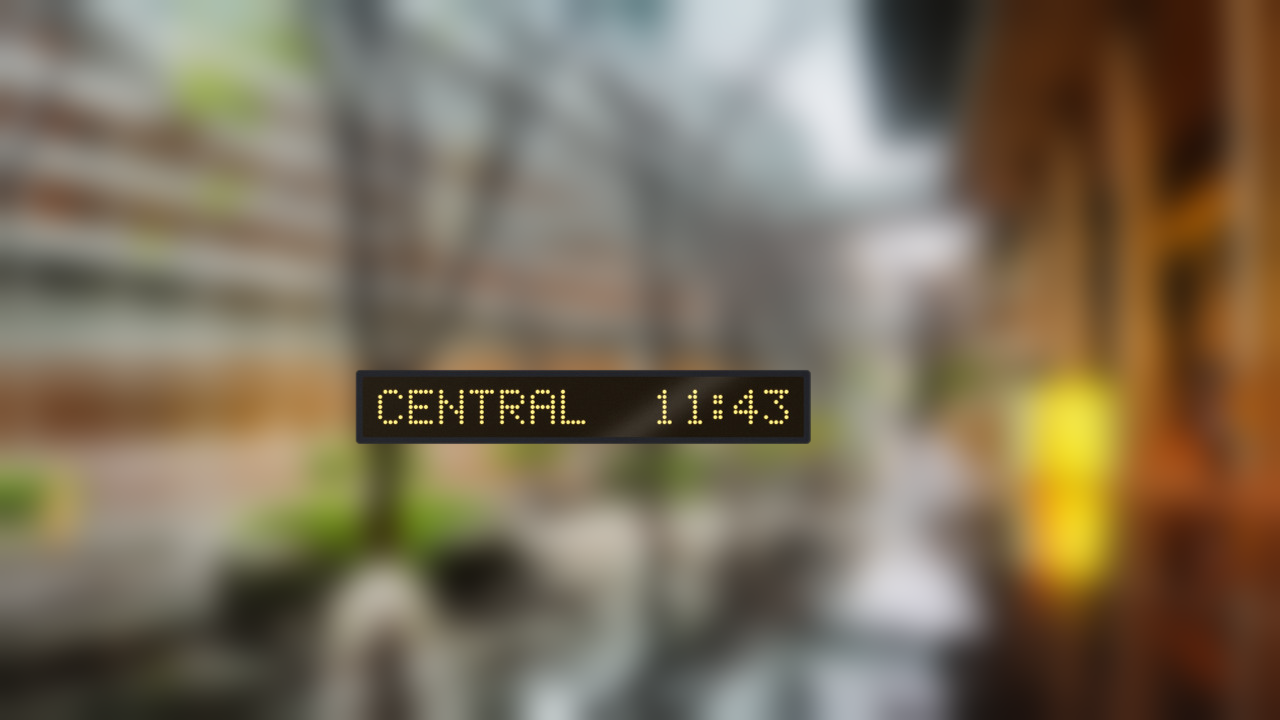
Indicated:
h=11 m=43
